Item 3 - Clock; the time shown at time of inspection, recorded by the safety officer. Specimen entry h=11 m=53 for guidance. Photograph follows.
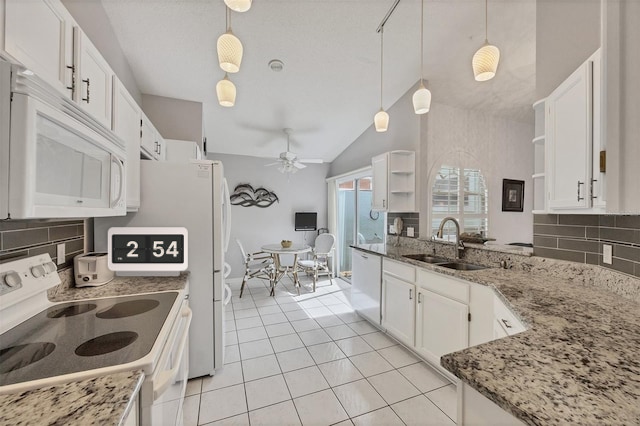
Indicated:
h=2 m=54
